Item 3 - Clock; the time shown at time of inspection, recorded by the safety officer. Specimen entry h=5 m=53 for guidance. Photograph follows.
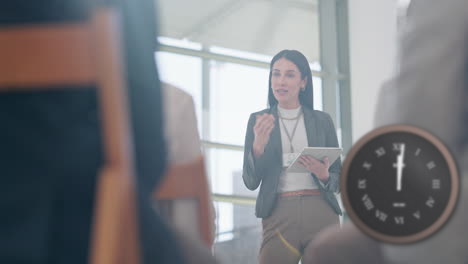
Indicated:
h=12 m=1
